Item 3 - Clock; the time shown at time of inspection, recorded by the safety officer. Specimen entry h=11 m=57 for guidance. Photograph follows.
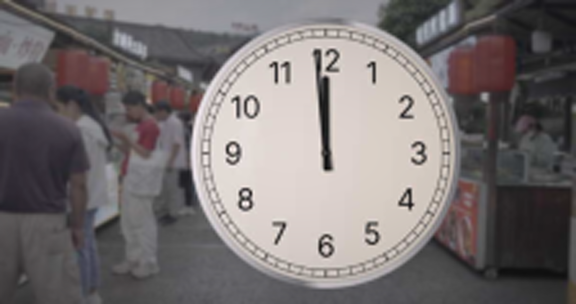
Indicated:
h=11 m=59
